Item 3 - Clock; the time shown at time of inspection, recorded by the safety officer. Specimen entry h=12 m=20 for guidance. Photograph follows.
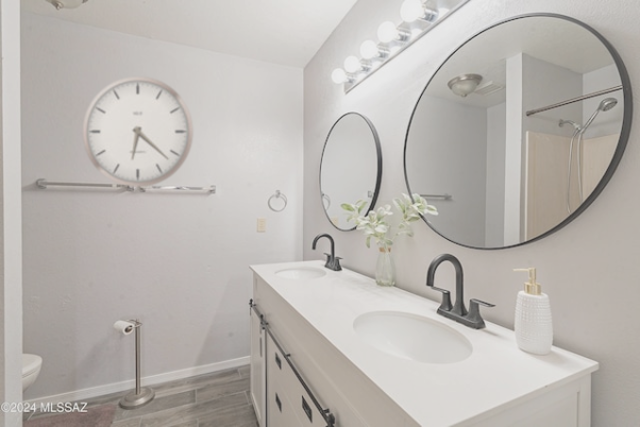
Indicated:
h=6 m=22
